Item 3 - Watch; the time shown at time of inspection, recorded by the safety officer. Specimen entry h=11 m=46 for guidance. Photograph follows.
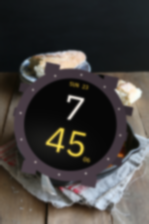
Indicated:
h=7 m=45
